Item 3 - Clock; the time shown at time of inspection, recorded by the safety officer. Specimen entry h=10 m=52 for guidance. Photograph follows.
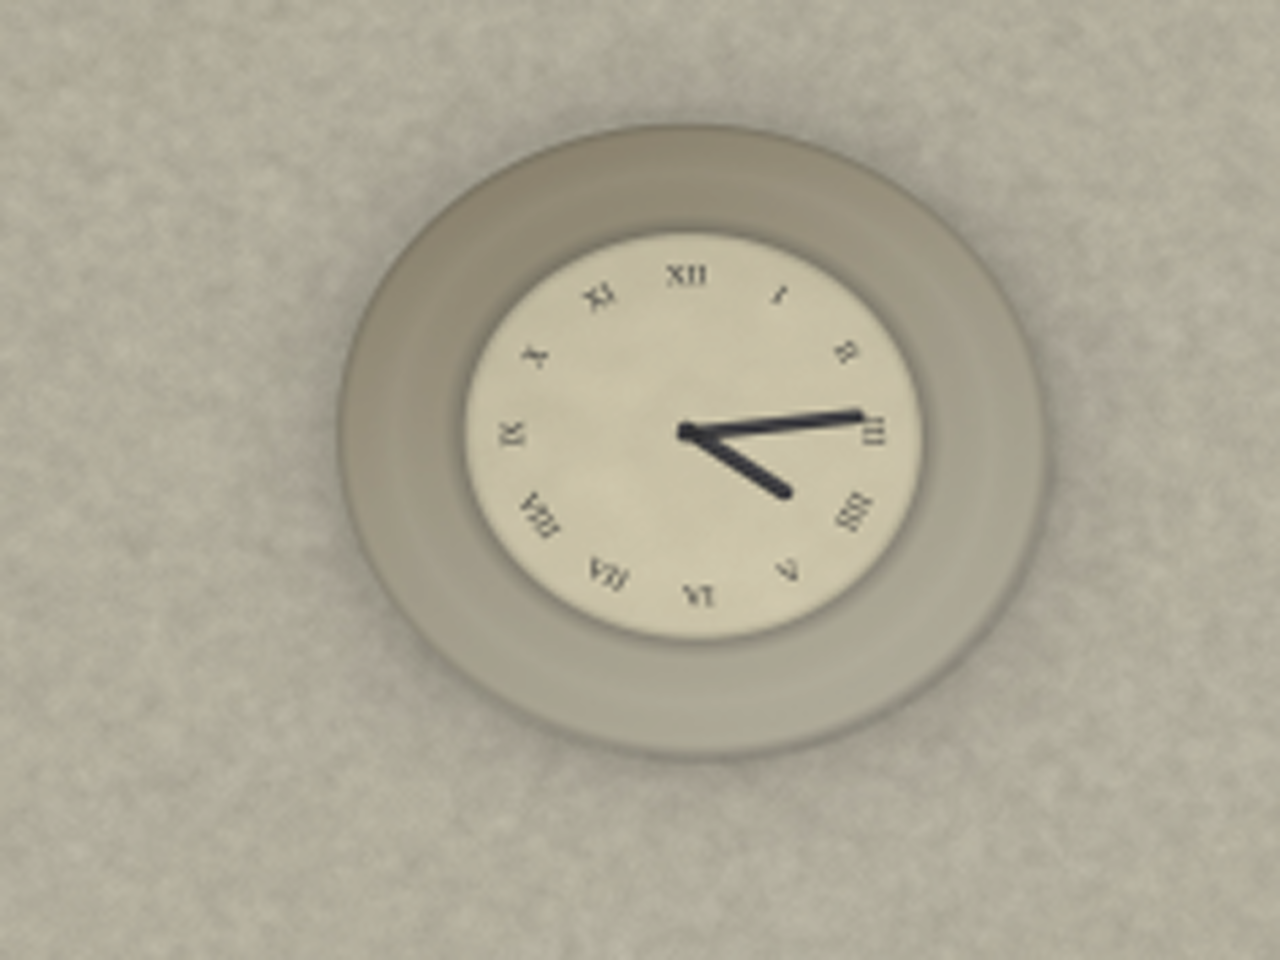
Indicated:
h=4 m=14
